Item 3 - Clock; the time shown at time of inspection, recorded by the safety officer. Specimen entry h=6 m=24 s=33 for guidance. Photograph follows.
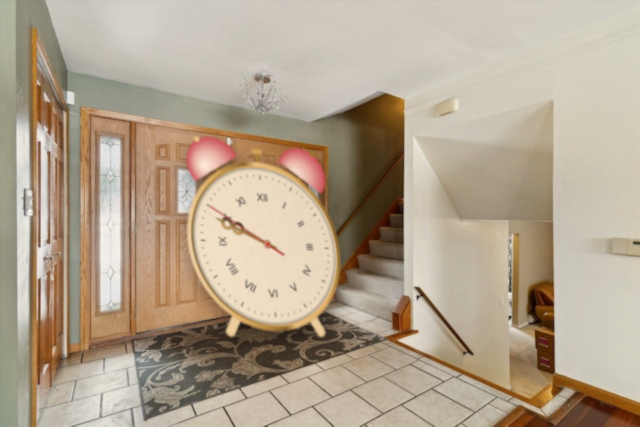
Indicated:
h=9 m=48 s=50
